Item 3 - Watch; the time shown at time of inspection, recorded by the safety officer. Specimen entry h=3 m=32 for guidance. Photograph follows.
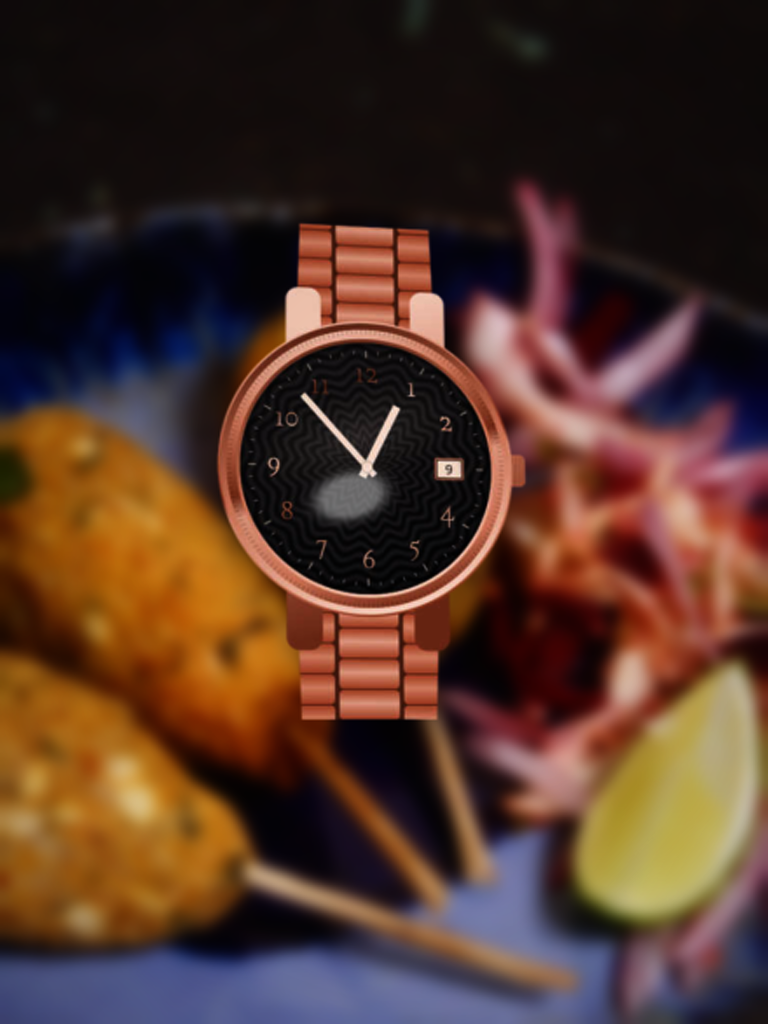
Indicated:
h=12 m=53
